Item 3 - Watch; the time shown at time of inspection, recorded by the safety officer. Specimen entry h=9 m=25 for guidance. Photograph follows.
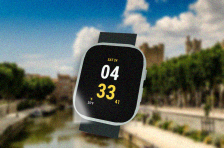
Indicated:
h=4 m=33
